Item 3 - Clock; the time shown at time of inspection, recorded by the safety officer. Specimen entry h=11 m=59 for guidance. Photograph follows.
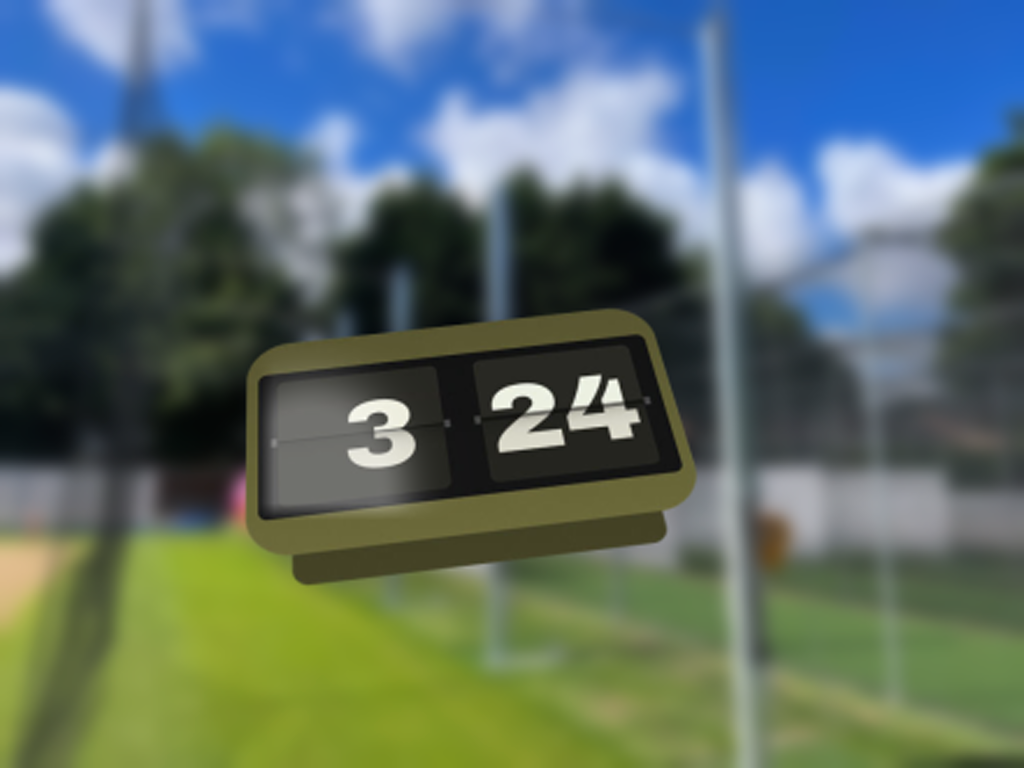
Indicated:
h=3 m=24
